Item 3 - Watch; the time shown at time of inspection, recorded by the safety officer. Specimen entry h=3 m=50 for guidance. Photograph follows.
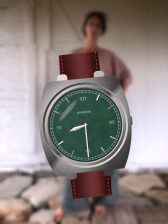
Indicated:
h=8 m=30
